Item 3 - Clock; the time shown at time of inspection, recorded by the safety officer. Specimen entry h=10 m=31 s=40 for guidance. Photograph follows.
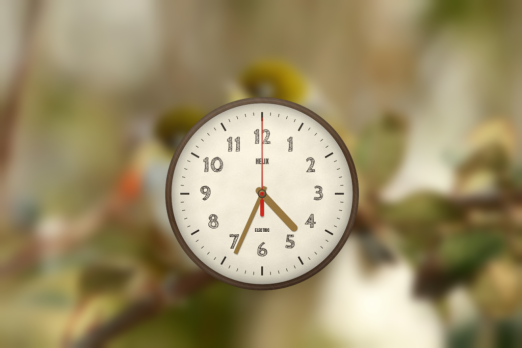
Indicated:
h=4 m=34 s=0
